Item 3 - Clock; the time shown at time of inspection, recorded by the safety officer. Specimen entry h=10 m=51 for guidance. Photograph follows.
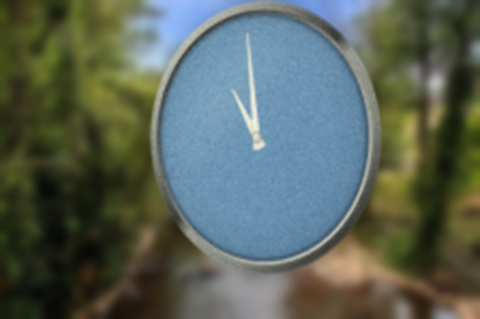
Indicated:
h=10 m=59
